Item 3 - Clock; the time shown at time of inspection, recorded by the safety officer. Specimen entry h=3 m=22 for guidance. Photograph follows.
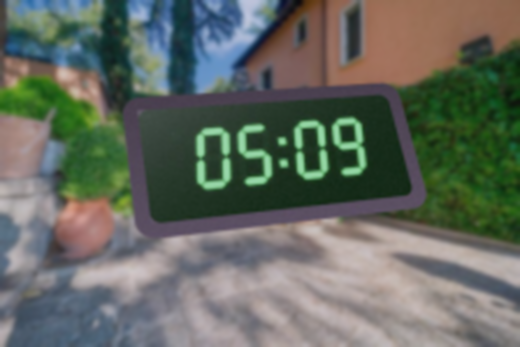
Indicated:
h=5 m=9
